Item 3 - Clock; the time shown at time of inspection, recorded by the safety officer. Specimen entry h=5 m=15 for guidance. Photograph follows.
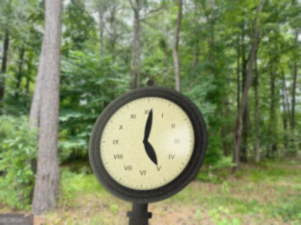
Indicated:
h=5 m=1
